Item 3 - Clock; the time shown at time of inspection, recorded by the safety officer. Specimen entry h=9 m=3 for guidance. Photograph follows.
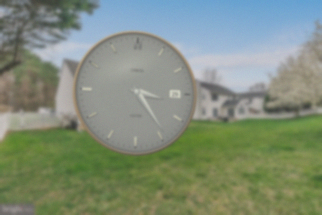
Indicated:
h=3 m=24
